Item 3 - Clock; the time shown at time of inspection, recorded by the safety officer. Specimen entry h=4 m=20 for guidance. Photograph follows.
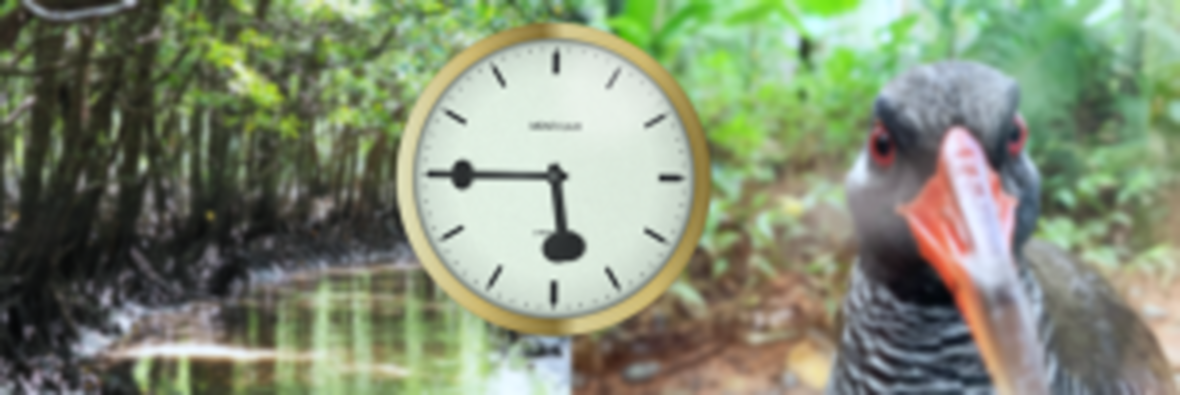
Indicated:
h=5 m=45
